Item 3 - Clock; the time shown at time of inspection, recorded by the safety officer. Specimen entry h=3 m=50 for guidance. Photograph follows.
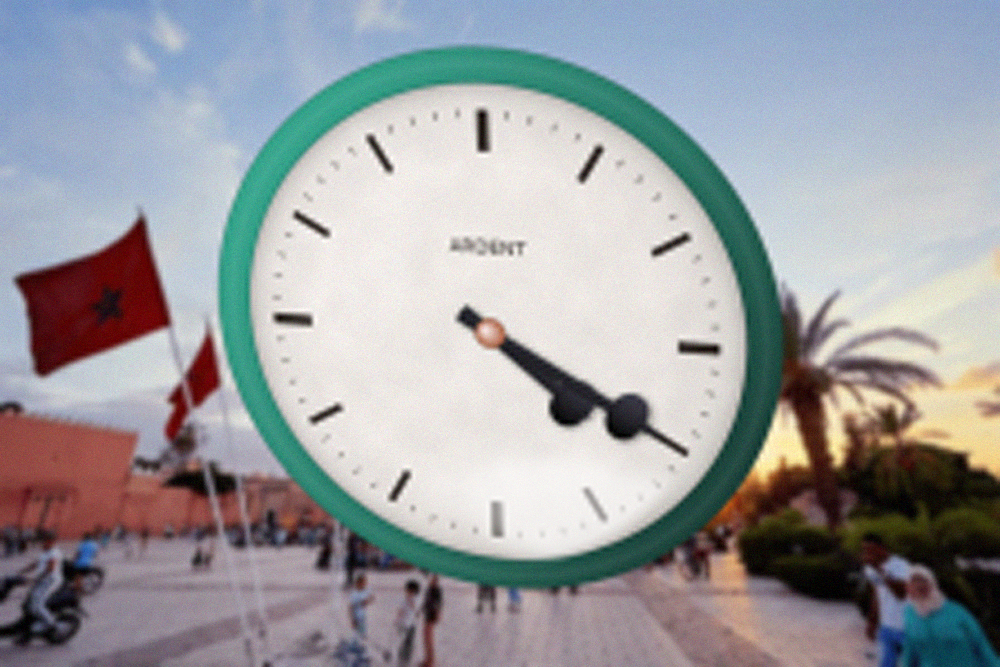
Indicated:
h=4 m=20
